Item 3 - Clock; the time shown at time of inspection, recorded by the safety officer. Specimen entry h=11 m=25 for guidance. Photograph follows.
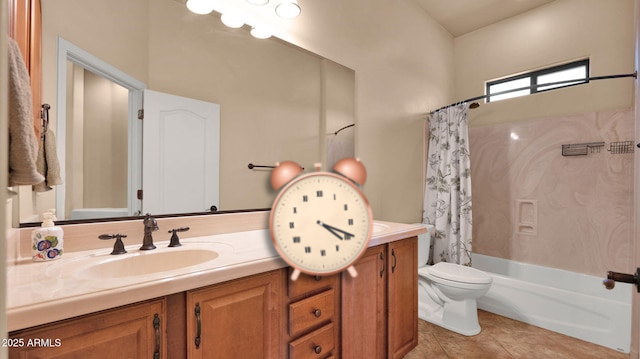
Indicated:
h=4 m=19
